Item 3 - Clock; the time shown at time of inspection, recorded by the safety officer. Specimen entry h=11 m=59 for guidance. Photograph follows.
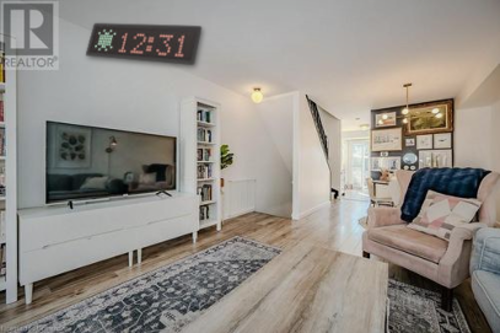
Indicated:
h=12 m=31
